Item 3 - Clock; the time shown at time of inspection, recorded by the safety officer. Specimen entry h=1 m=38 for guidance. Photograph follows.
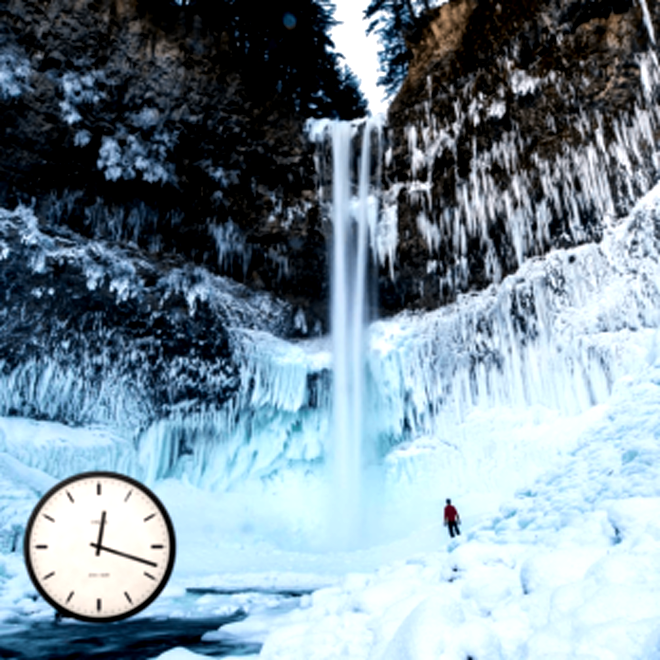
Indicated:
h=12 m=18
